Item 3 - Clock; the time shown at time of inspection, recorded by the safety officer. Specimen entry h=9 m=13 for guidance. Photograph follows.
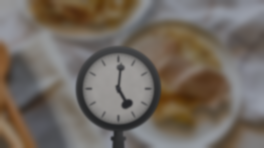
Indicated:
h=5 m=1
